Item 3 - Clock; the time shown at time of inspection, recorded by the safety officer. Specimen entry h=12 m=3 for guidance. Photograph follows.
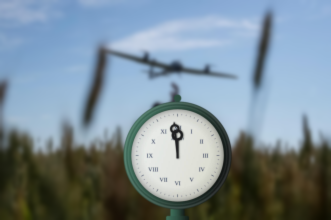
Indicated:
h=11 m=59
